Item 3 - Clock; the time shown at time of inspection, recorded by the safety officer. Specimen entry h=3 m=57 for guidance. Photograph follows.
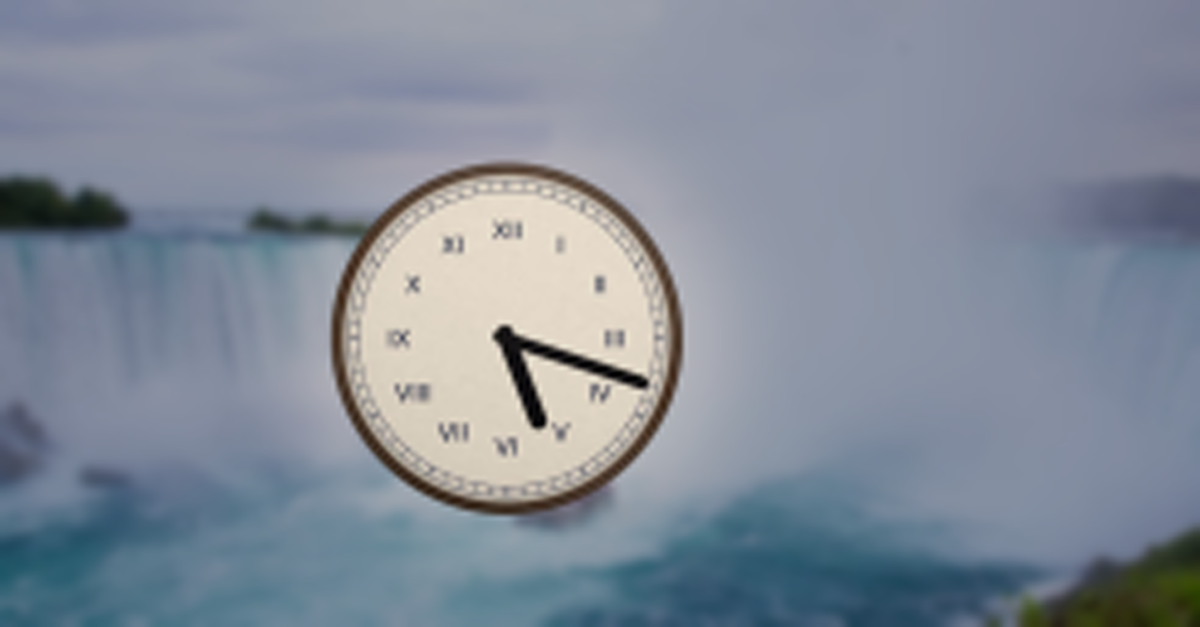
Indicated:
h=5 m=18
